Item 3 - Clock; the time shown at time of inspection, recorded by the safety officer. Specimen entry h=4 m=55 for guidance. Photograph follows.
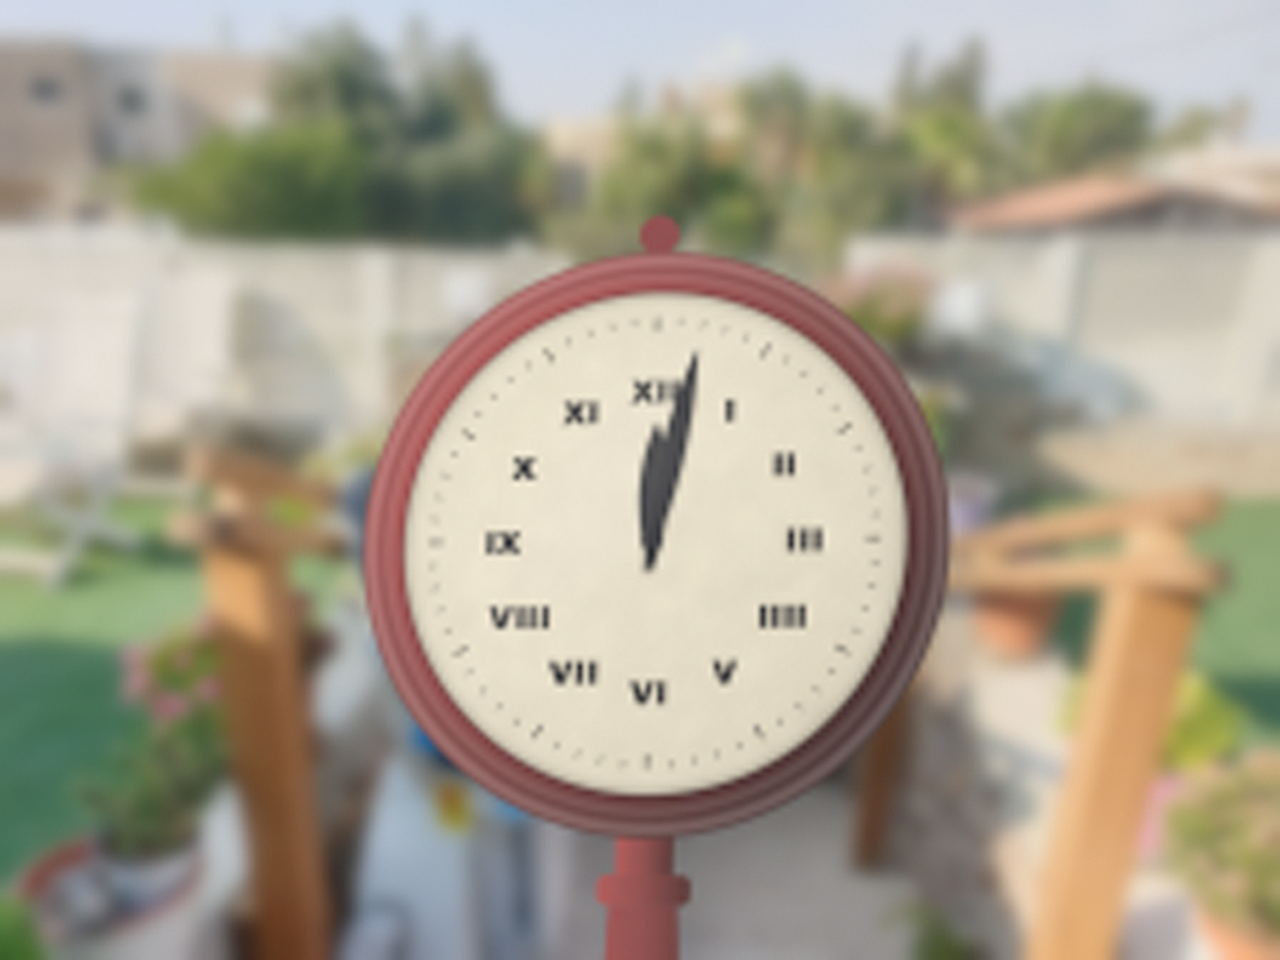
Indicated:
h=12 m=2
